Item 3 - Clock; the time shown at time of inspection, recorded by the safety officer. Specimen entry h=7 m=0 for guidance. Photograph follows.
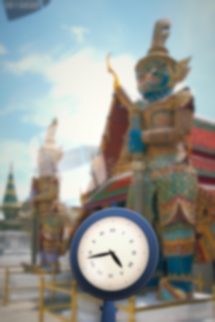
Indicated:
h=4 m=43
